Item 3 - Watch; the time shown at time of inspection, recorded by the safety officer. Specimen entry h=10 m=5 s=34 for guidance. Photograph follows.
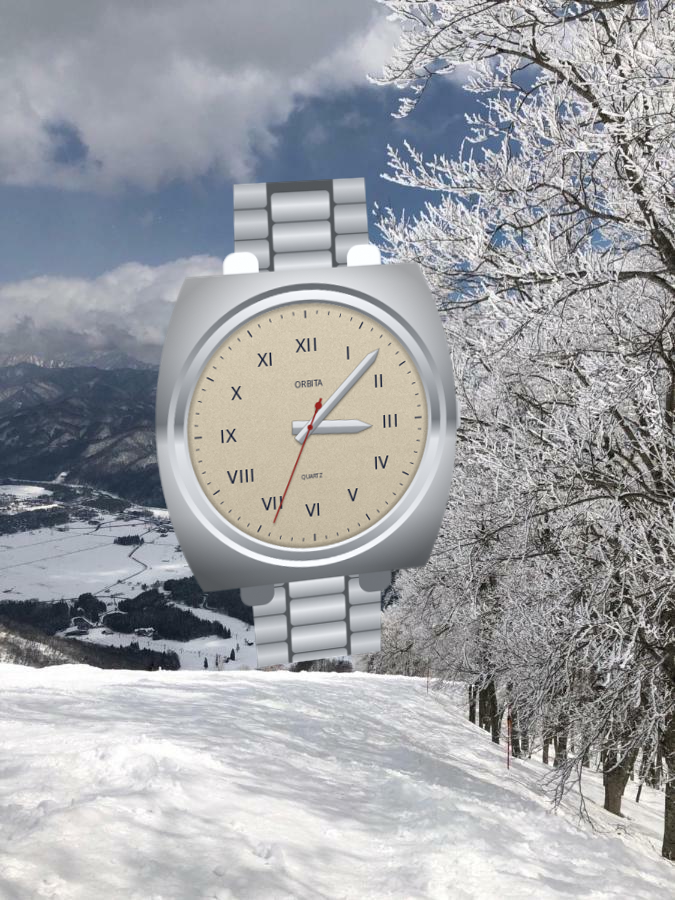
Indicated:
h=3 m=7 s=34
